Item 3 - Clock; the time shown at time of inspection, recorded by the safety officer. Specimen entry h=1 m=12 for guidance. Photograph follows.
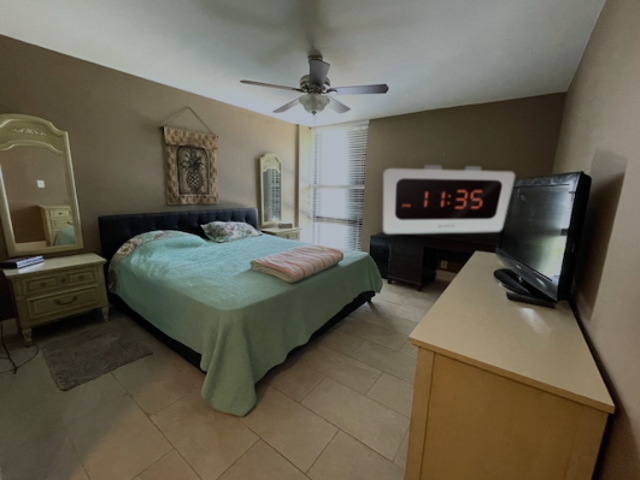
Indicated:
h=11 m=35
